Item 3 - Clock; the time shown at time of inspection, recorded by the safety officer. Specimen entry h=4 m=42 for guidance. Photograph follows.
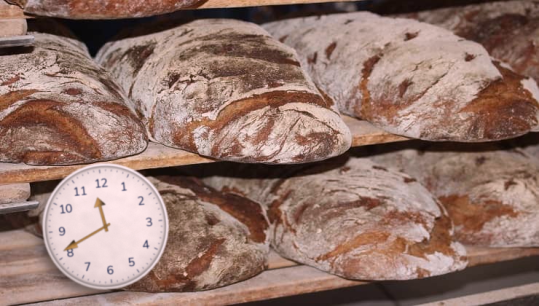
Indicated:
h=11 m=41
